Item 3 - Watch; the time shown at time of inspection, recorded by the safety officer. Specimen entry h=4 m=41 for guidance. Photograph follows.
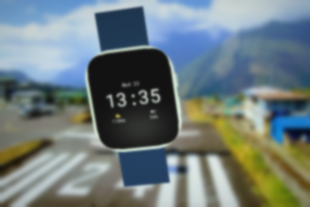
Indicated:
h=13 m=35
